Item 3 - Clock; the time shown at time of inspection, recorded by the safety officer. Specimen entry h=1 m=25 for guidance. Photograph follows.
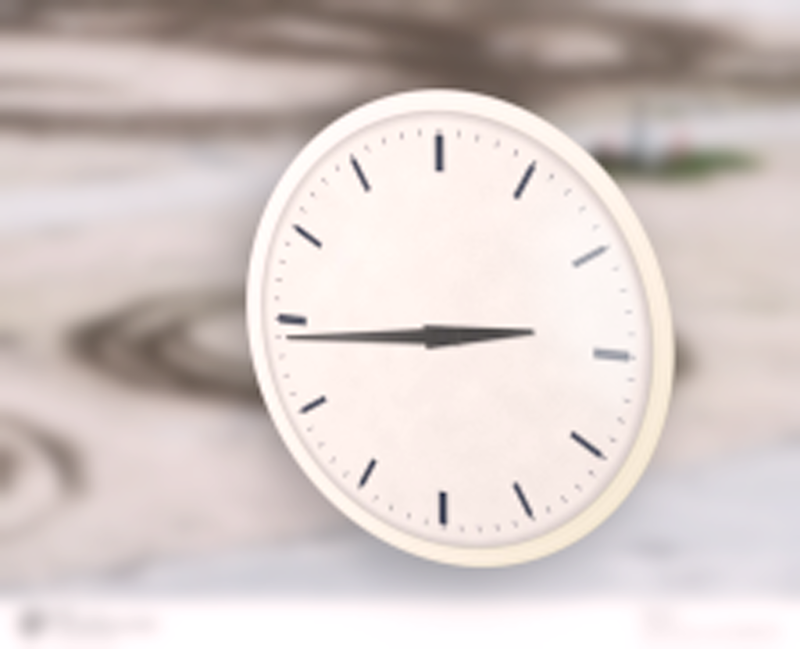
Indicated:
h=2 m=44
